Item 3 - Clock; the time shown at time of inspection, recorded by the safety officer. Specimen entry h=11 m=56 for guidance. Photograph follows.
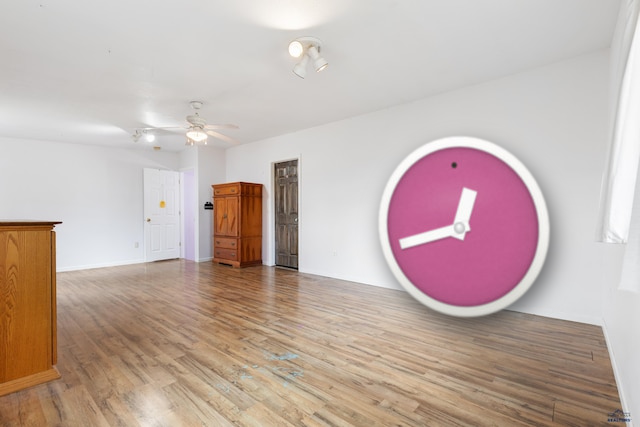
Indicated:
h=12 m=43
